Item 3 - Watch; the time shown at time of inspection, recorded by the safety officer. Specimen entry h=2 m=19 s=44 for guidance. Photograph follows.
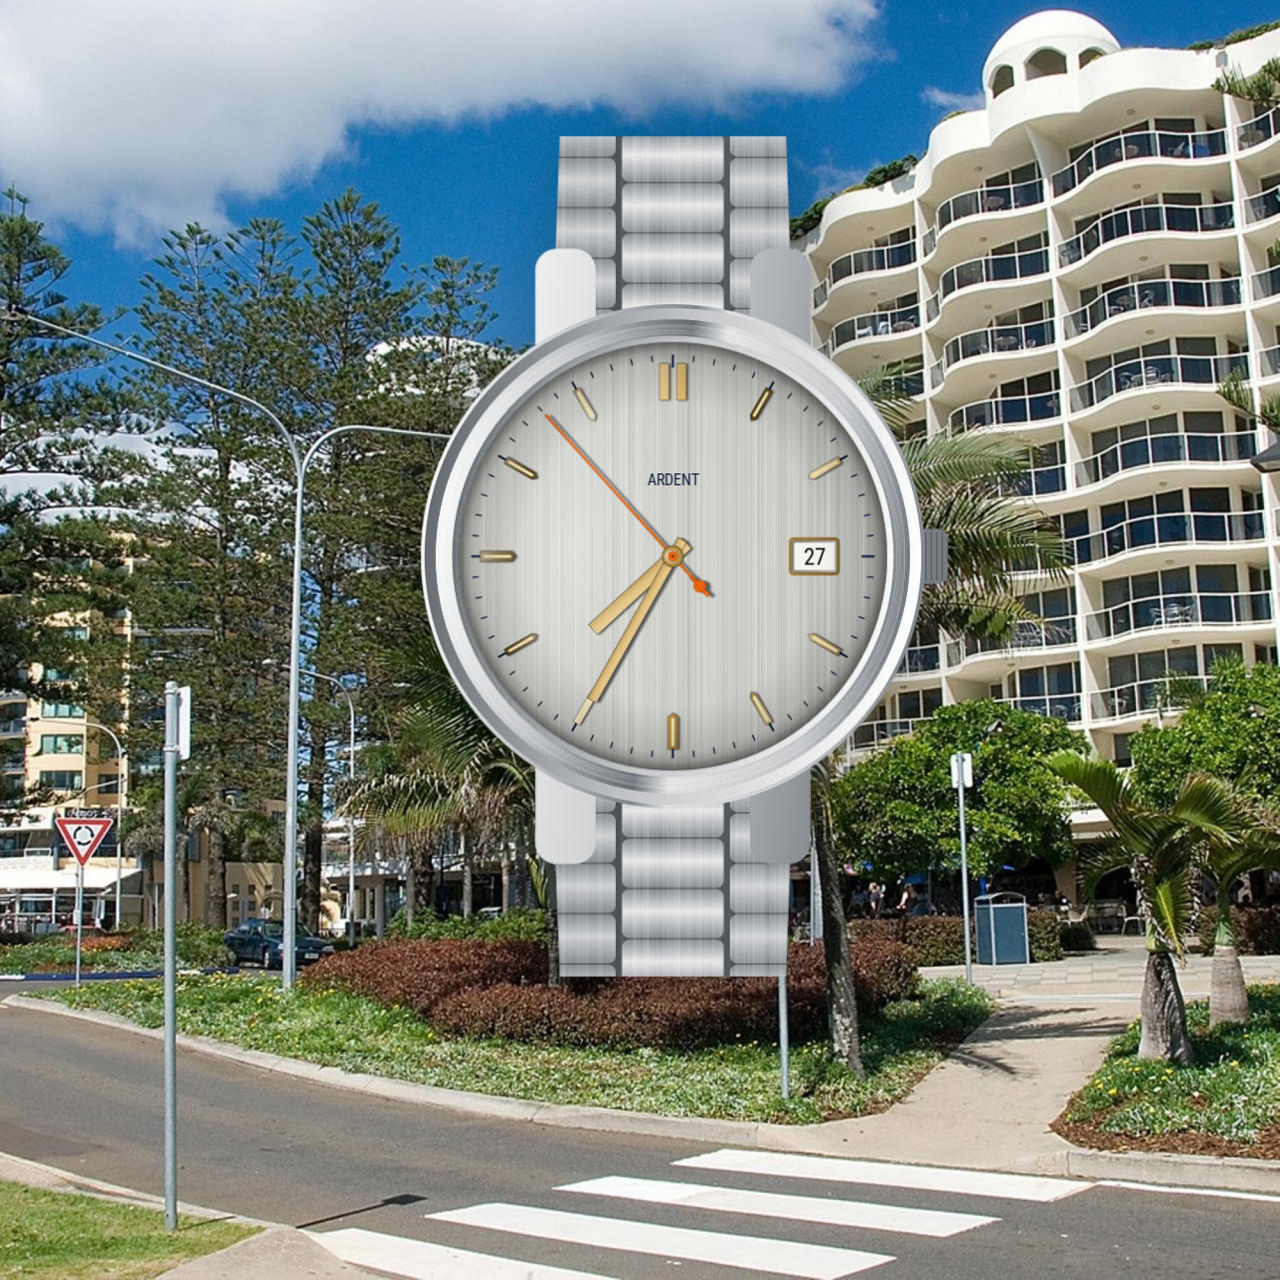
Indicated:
h=7 m=34 s=53
